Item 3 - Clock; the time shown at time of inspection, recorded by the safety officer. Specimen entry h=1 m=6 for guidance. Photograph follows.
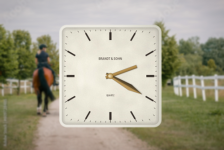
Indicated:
h=2 m=20
